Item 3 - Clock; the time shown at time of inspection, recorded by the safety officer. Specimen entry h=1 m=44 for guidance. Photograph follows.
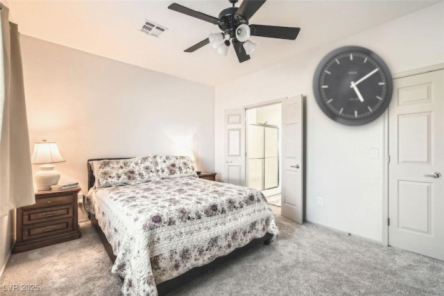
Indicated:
h=5 m=10
